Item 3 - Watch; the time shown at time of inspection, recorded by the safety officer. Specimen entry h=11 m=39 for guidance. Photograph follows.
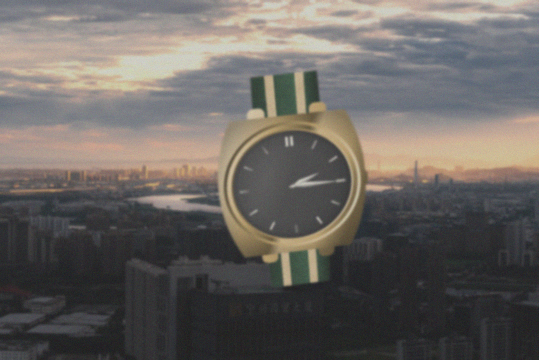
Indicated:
h=2 m=15
